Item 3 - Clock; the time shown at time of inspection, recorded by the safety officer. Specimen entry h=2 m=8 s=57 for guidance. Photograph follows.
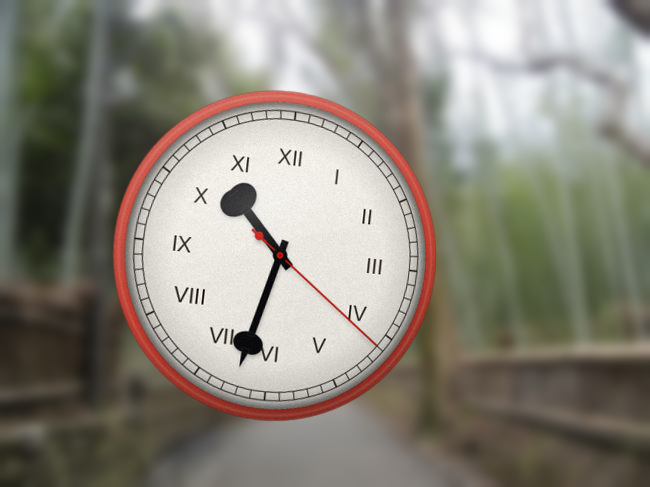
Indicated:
h=10 m=32 s=21
